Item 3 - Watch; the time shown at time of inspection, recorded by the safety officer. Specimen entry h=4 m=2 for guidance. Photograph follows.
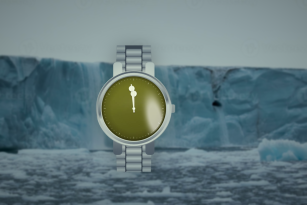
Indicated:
h=11 m=59
